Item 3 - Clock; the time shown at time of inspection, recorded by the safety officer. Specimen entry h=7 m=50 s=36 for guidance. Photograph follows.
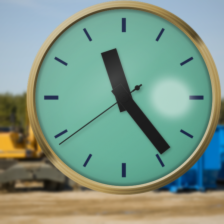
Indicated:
h=11 m=23 s=39
